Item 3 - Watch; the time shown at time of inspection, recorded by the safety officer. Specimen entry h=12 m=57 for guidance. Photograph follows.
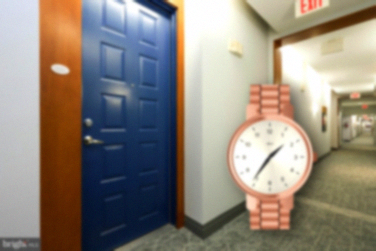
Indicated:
h=1 m=36
